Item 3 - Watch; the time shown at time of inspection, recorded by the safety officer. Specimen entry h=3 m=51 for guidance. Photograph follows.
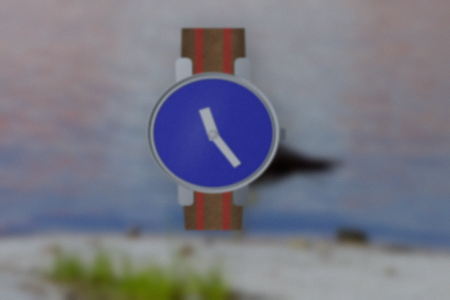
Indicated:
h=11 m=24
